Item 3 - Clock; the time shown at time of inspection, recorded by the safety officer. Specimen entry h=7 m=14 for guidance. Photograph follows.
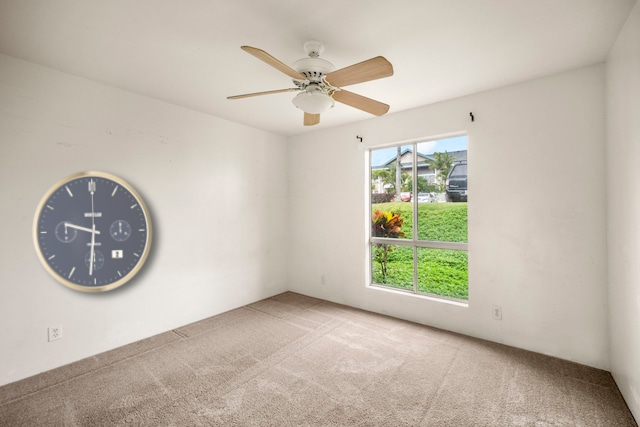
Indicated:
h=9 m=31
